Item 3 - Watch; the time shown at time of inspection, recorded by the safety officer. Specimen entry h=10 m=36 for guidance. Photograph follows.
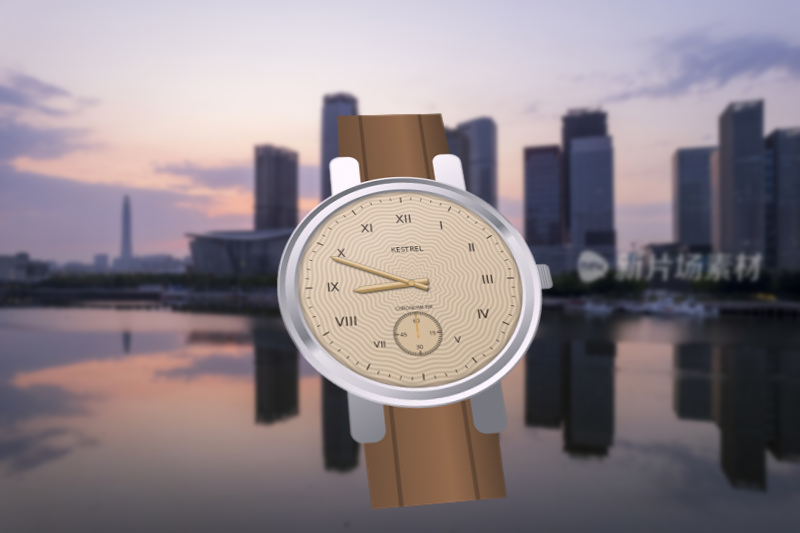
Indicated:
h=8 m=49
